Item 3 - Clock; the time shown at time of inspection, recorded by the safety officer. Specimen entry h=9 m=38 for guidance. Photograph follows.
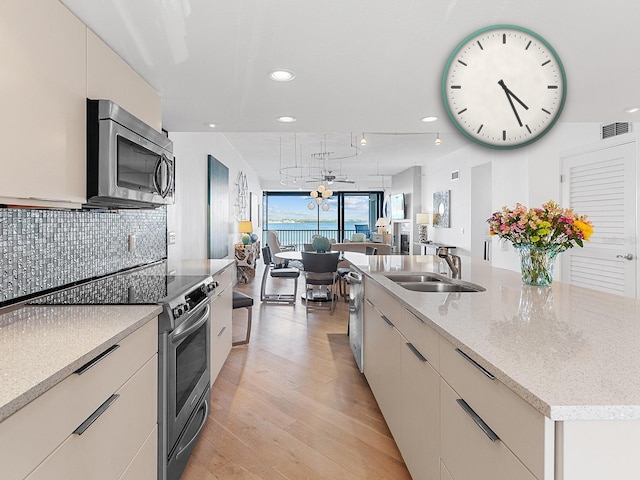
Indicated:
h=4 m=26
